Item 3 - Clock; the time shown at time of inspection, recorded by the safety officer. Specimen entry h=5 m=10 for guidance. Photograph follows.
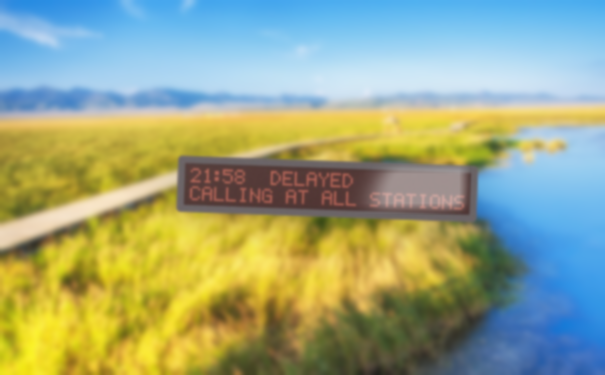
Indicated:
h=21 m=58
